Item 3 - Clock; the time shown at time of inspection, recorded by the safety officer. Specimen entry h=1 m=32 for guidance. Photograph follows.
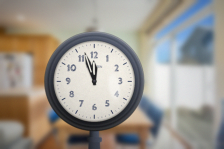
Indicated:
h=11 m=57
